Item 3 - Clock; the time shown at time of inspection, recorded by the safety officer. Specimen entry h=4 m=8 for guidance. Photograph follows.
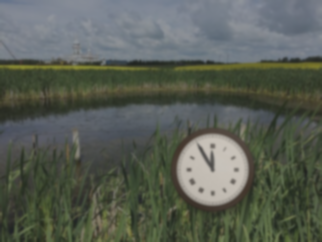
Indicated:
h=11 m=55
